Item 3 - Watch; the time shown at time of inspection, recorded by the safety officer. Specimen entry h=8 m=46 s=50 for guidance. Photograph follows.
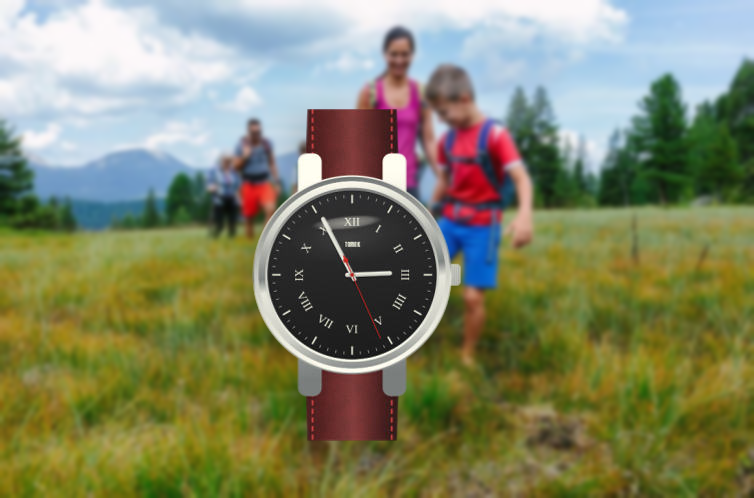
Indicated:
h=2 m=55 s=26
